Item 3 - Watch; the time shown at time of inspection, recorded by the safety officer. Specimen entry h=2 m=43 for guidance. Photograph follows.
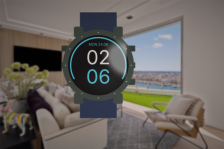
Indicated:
h=2 m=6
